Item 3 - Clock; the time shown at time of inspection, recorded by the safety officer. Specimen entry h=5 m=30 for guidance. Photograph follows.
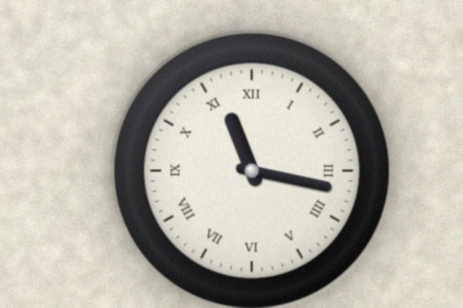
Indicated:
h=11 m=17
